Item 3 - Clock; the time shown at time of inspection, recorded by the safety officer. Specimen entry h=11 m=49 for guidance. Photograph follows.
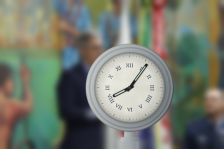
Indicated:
h=8 m=6
